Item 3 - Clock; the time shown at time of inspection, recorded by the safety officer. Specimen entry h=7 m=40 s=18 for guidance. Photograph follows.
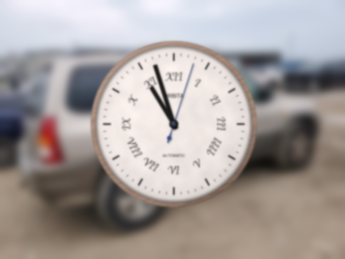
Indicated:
h=10 m=57 s=3
